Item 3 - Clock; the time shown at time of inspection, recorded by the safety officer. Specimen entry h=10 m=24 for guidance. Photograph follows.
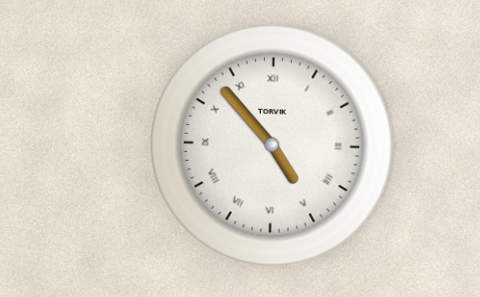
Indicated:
h=4 m=53
